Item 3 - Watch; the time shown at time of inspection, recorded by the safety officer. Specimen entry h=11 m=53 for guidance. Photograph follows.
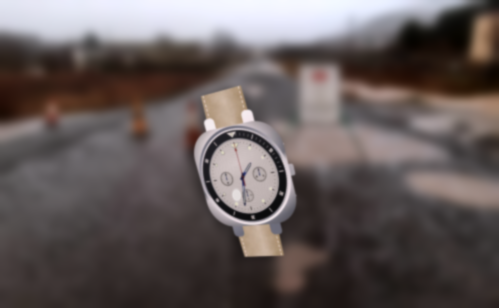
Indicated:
h=1 m=32
